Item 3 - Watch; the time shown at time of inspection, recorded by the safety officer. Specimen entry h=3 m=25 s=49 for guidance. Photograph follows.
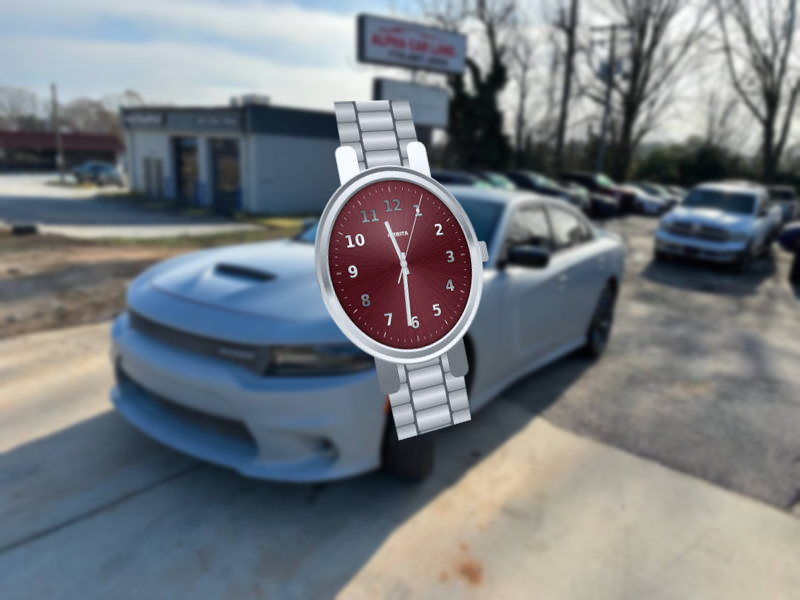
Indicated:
h=11 m=31 s=5
